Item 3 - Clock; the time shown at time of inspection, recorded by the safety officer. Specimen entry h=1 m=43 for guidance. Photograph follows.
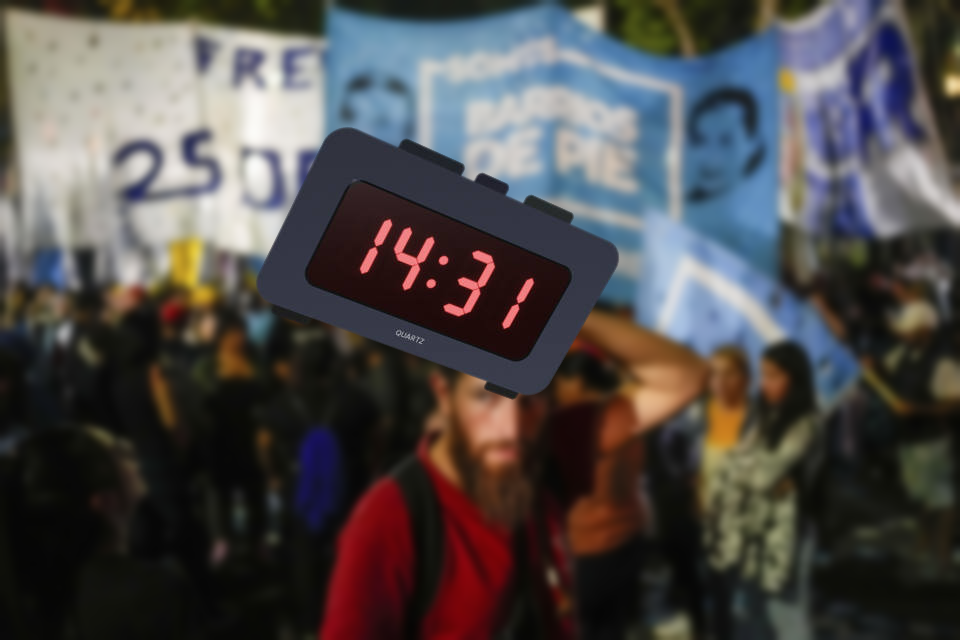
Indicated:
h=14 m=31
